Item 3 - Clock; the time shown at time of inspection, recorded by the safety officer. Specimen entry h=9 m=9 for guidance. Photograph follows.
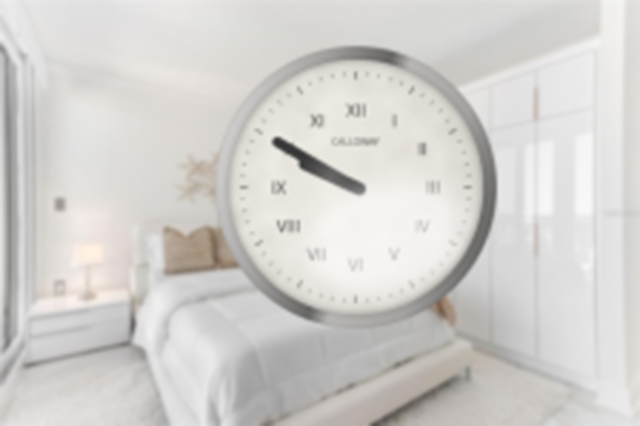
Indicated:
h=9 m=50
